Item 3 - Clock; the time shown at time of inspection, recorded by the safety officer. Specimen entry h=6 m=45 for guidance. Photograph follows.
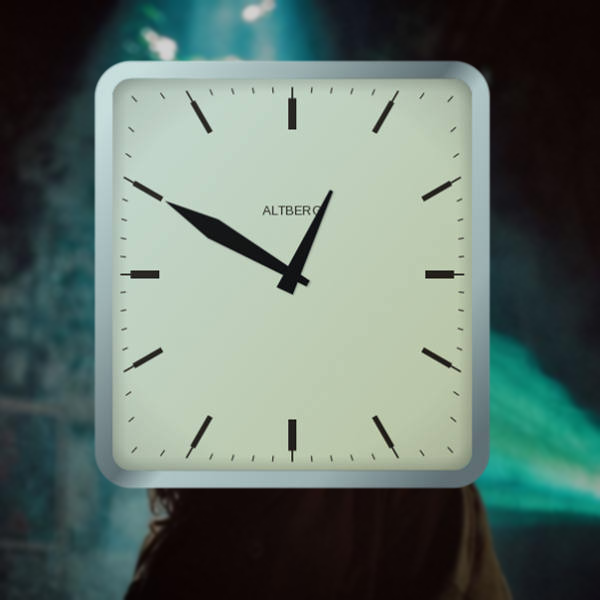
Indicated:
h=12 m=50
